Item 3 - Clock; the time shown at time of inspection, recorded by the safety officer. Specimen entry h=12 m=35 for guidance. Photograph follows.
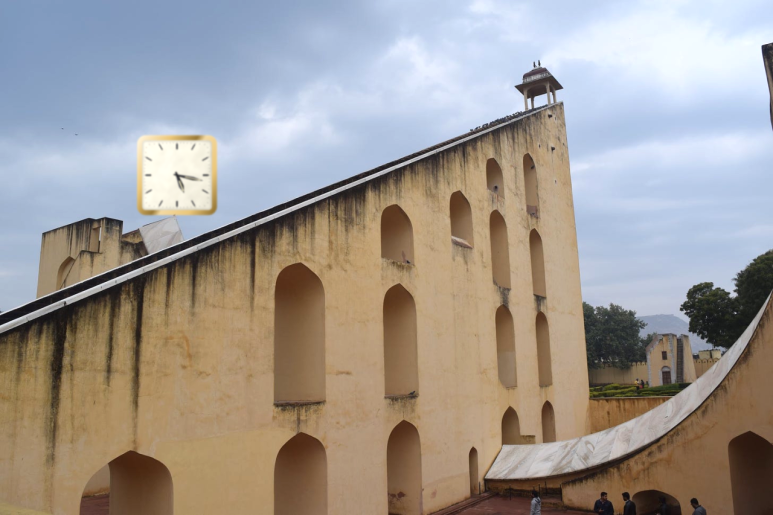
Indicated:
h=5 m=17
